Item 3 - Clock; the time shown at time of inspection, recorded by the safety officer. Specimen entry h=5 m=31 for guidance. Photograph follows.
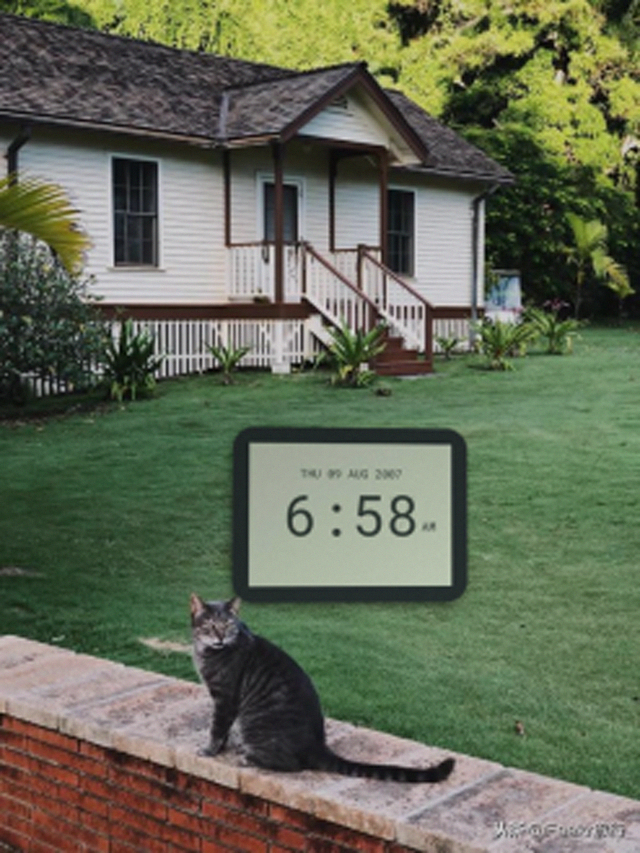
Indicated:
h=6 m=58
